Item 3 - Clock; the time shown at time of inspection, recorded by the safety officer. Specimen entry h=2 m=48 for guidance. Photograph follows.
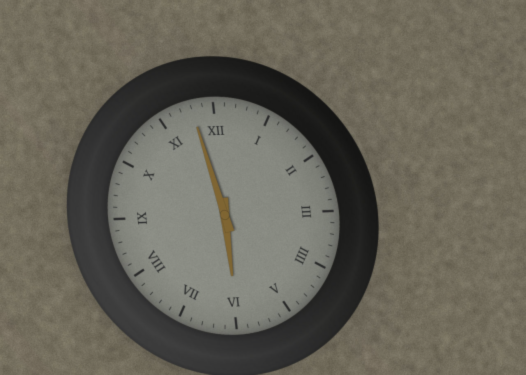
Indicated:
h=5 m=58
